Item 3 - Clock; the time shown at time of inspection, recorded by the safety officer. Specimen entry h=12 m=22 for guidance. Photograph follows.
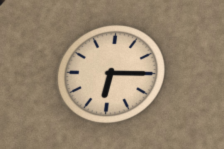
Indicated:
h=6 m=15
